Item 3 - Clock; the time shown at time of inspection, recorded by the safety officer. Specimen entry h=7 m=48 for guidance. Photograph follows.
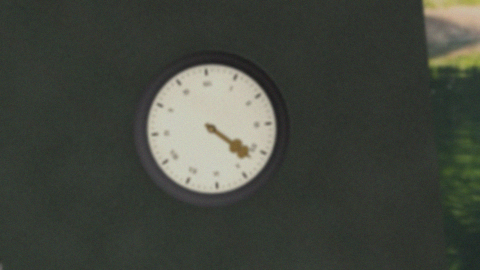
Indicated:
h=4 m=22
